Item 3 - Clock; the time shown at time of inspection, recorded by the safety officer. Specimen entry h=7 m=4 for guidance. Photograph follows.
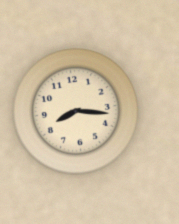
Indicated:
h=8 m=17
